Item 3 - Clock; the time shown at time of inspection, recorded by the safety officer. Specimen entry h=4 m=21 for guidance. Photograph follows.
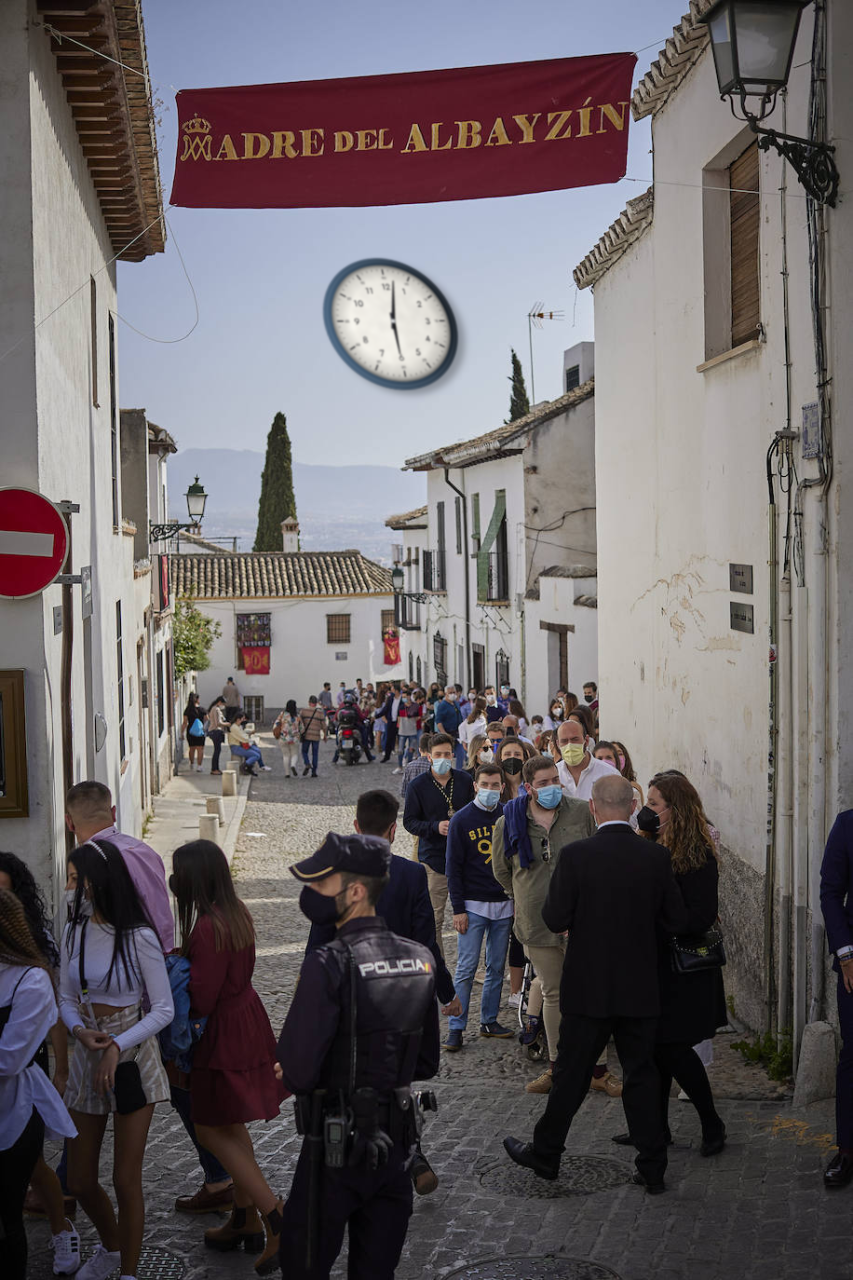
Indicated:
h=6 m=2
